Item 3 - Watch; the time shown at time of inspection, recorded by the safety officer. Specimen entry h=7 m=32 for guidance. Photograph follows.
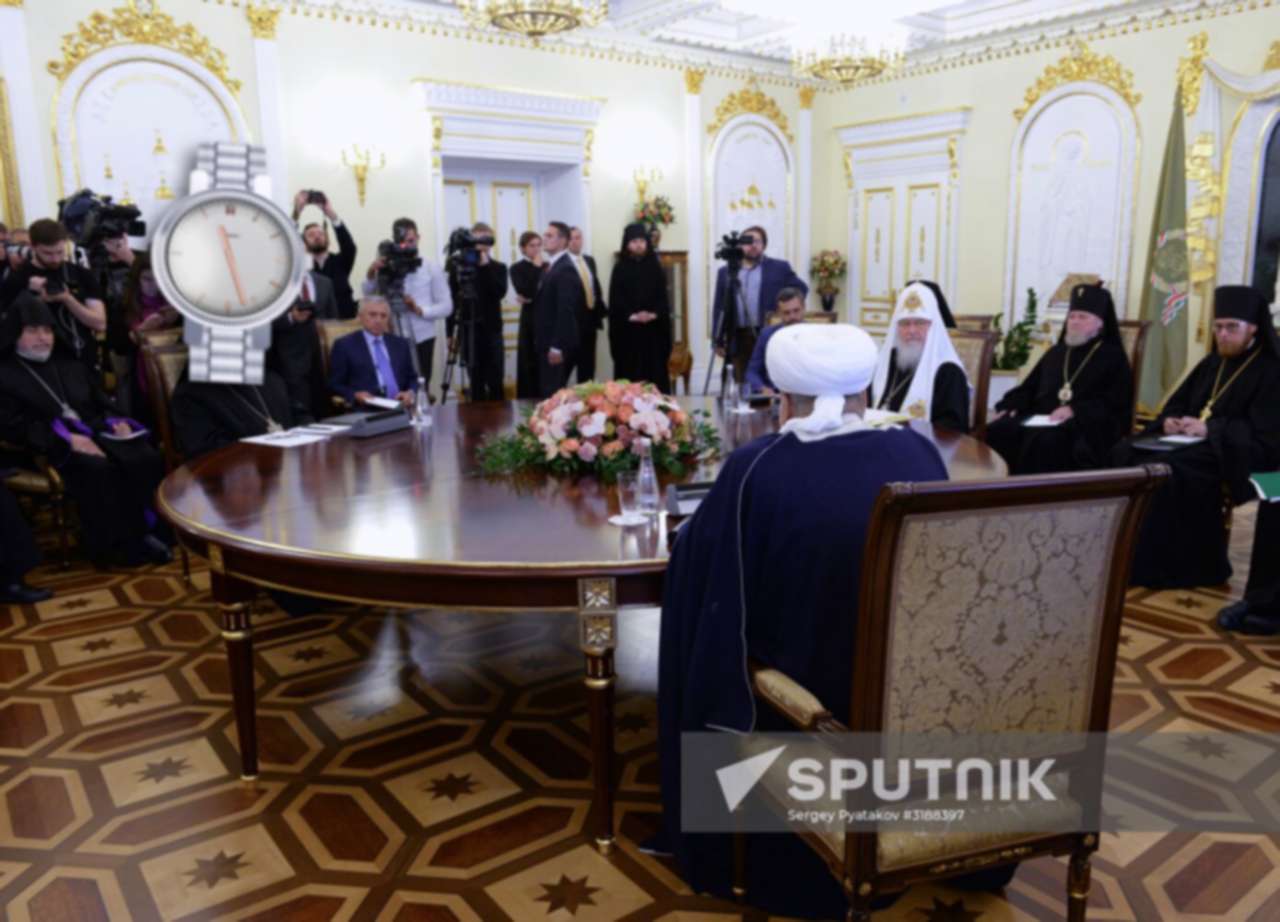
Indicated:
h=11 m=27
